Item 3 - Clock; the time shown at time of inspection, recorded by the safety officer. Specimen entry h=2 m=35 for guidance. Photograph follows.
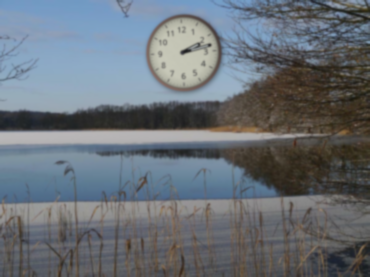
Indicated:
h=2 m=13
